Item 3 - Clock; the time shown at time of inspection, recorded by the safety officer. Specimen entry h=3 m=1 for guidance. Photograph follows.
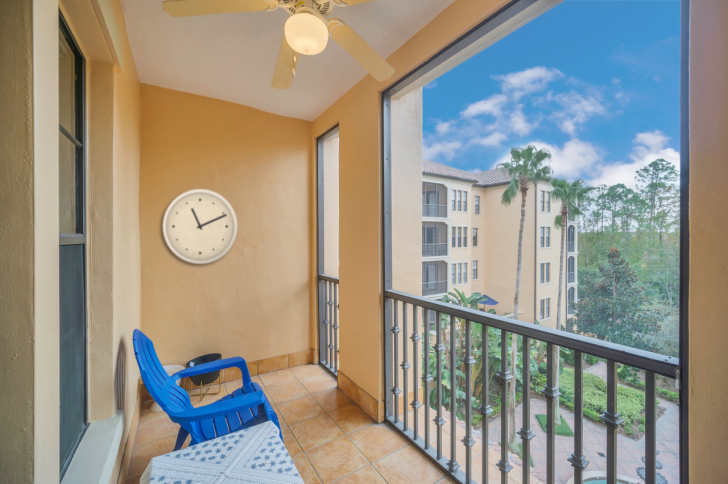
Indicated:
h=11 m=11
